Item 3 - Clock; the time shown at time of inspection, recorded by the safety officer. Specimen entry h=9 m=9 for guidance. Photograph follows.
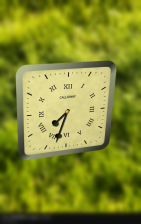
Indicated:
h=7 m=33
